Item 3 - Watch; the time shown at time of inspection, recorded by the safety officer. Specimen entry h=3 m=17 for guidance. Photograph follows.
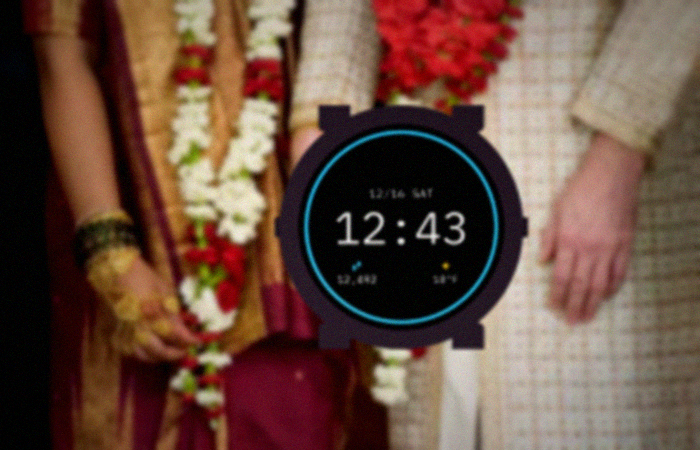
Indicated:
h=12 m=43
